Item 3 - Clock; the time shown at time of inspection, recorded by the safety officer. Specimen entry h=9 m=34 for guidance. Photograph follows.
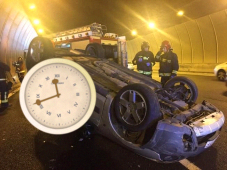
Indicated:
h=11 m=42
